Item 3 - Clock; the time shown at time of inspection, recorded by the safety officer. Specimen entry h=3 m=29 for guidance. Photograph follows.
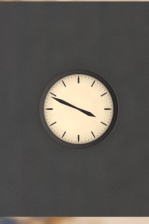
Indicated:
h=3 m=49
